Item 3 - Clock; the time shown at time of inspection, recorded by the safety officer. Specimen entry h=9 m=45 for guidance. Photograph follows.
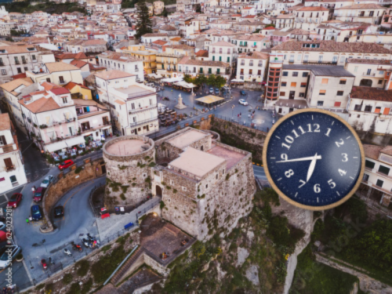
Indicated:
h=6 m=44
